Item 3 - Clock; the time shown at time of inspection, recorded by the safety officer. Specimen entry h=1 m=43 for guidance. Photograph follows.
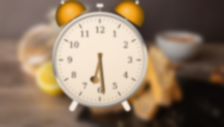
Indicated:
h=6 m=29
